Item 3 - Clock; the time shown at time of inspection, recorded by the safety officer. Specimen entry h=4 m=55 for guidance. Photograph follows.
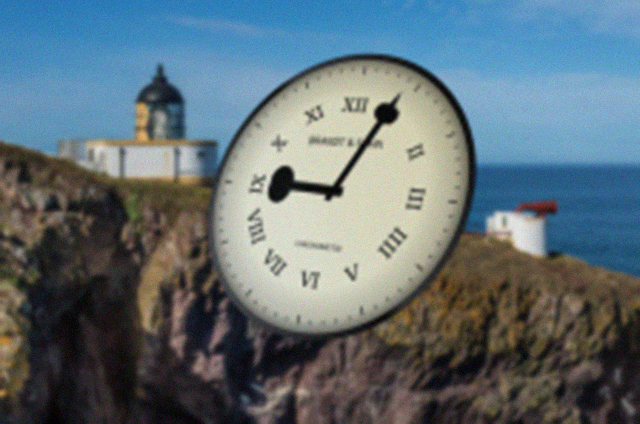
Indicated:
h=9 m=4
